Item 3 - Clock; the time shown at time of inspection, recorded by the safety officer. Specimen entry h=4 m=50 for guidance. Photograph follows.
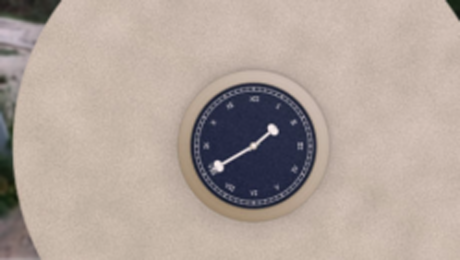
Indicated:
h=1 m=40
